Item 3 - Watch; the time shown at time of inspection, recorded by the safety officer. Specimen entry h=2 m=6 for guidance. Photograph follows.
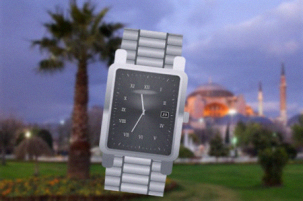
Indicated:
h=11 m=34
